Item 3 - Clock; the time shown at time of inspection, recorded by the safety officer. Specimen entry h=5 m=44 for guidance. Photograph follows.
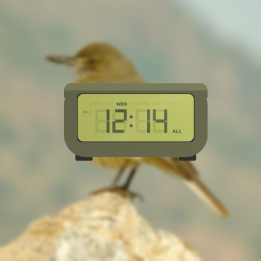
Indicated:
h=12 m=14
